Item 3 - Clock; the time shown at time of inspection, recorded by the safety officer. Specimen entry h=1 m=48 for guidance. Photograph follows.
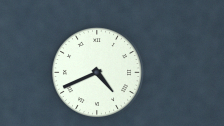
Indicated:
h=4 m=41
